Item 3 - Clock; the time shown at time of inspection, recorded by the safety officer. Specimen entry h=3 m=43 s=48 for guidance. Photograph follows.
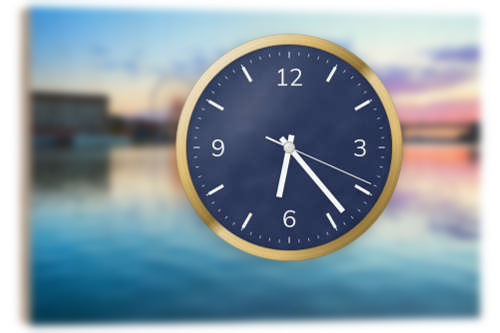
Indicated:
h=6 m=23 s=19
